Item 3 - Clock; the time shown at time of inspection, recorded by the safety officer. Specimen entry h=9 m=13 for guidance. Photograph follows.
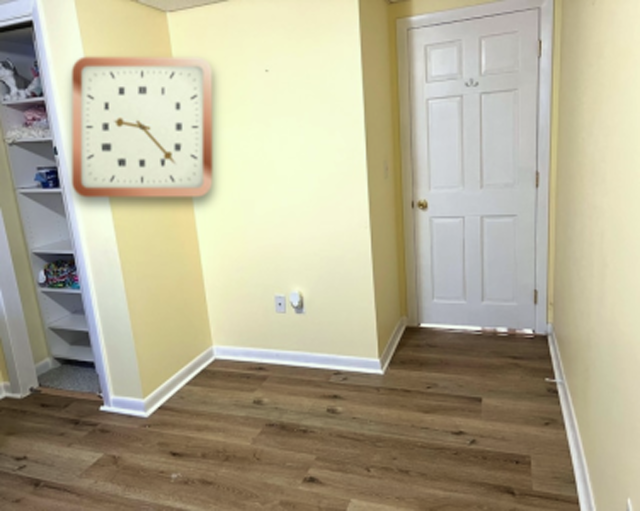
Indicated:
h=9 m=23
